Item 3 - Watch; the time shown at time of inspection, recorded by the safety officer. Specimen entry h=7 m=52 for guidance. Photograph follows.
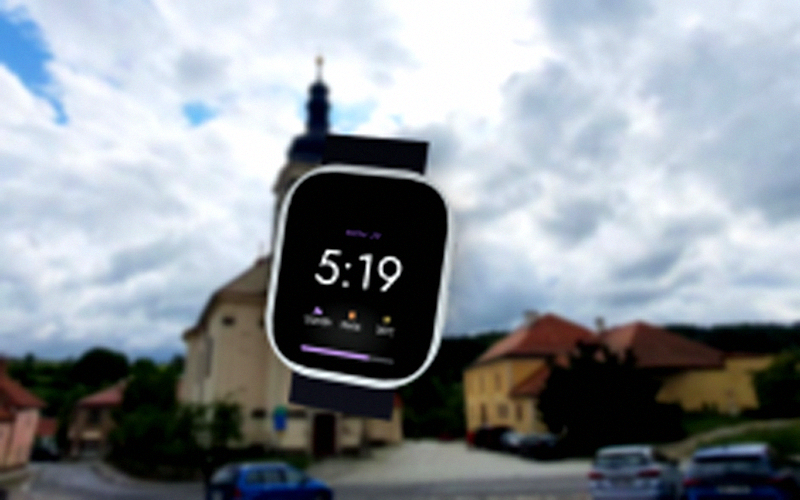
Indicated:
h=5 m=19
